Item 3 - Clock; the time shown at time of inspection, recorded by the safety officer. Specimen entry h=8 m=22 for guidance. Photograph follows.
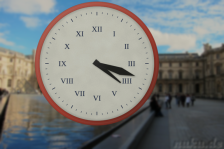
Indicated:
h=4 m=18
